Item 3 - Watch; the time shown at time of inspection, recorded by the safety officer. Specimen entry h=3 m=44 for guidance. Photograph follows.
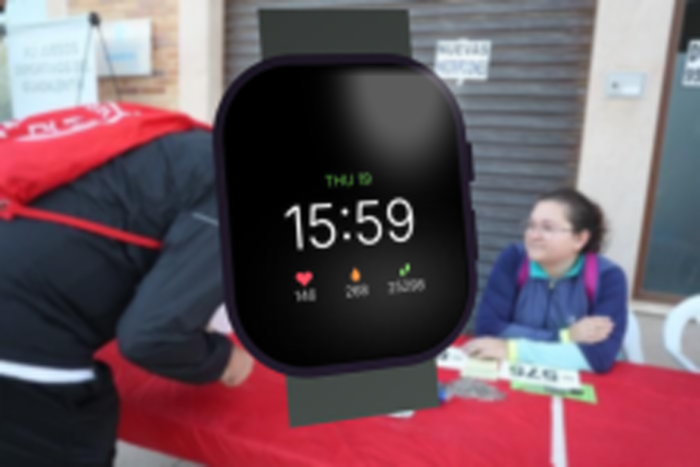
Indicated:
h=15 m=59
